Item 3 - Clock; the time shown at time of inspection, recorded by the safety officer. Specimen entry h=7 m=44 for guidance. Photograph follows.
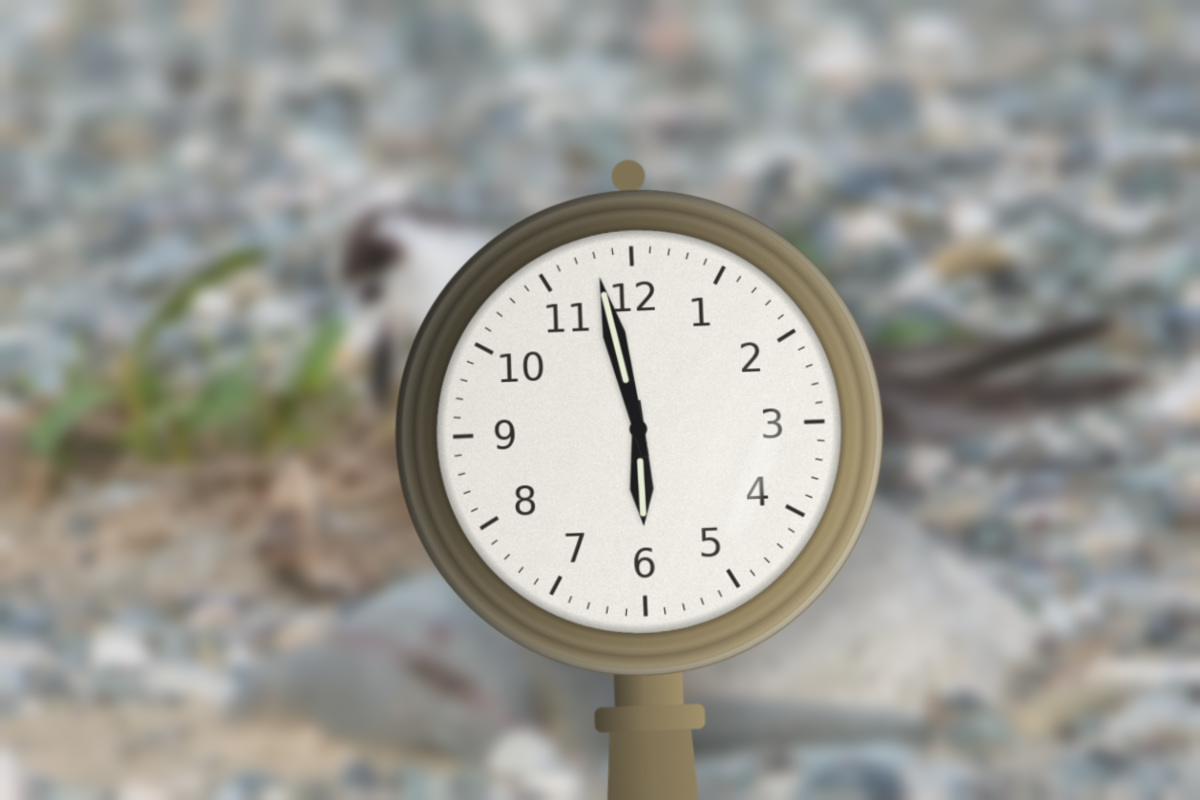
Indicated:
h=5 m=58
